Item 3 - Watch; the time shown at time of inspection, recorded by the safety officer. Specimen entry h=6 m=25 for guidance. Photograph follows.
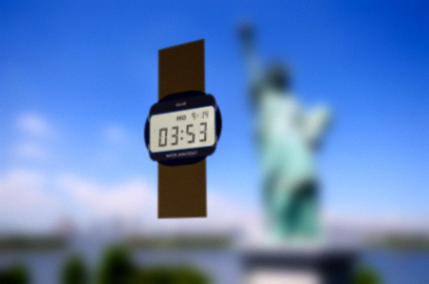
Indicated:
h=3 m=53
